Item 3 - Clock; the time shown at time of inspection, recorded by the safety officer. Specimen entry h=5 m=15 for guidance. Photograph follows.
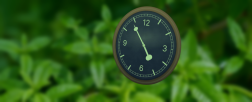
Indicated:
h=4 m=54
